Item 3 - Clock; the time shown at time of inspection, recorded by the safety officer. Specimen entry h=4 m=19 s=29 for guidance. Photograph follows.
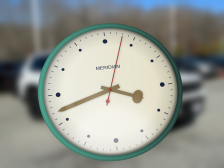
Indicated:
h=3 m=42 s=3
